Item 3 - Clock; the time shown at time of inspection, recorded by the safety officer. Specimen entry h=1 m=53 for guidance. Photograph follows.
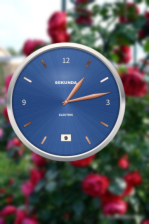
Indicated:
h=1 m=13
